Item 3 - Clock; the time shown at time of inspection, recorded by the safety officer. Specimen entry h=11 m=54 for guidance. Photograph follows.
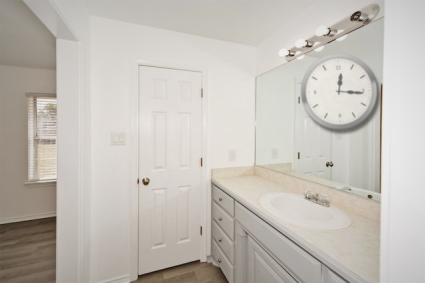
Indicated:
h=12 m=16
